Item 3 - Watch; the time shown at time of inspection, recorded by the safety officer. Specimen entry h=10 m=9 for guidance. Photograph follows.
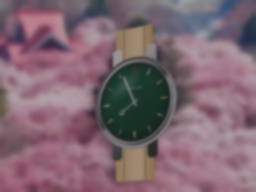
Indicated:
h=7 m=56
